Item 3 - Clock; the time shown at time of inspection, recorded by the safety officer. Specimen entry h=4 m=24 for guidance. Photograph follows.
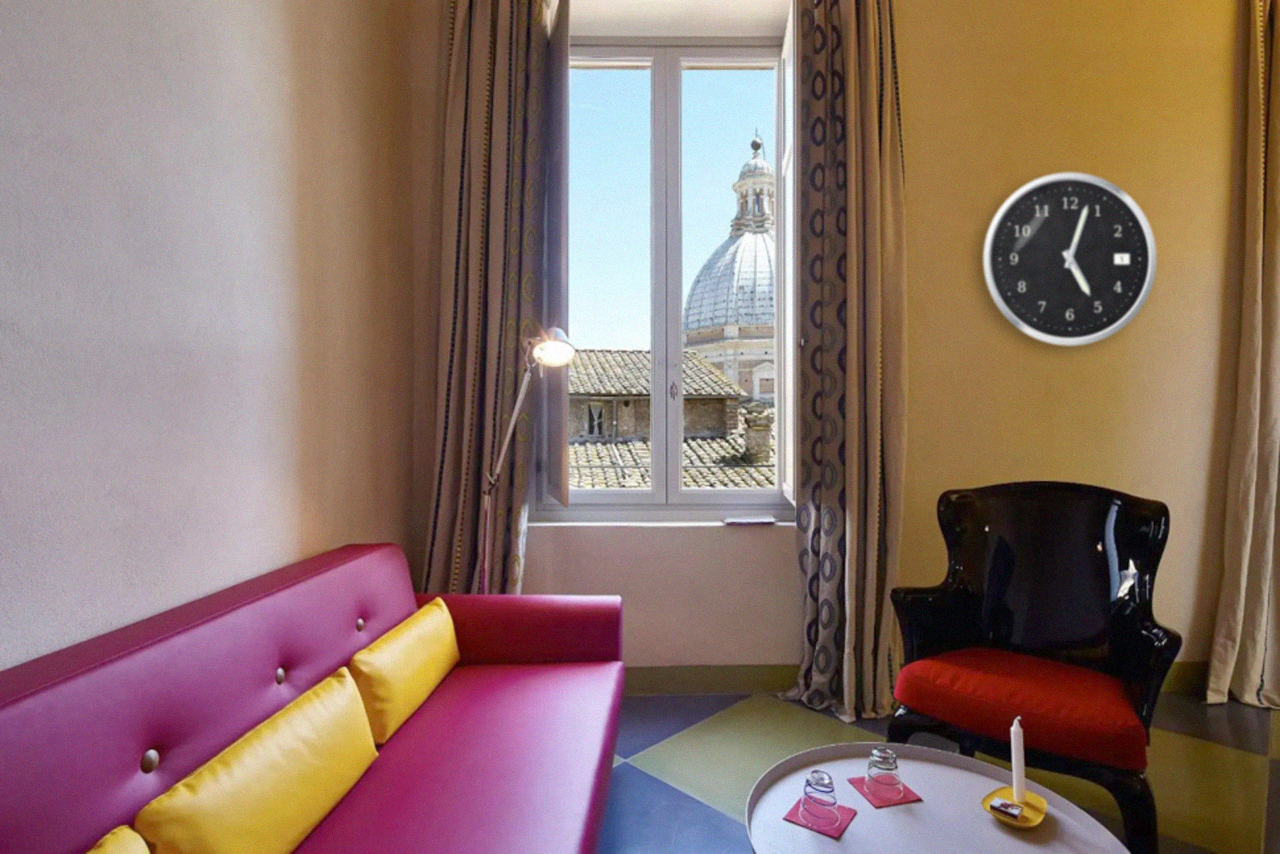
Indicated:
h=5 m=3
